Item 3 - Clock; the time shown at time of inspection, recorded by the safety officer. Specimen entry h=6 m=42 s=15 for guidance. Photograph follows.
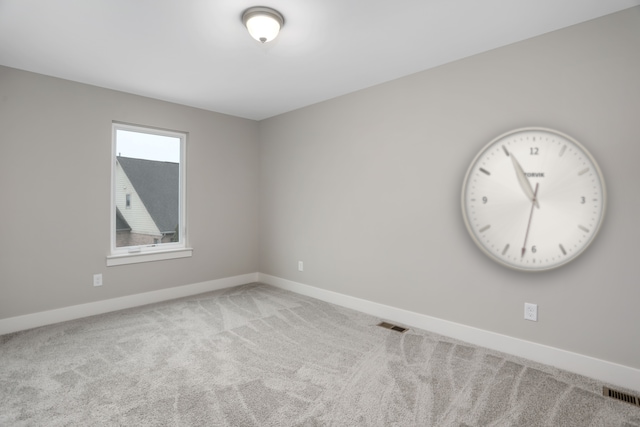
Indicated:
h=10 m=55 s=32
